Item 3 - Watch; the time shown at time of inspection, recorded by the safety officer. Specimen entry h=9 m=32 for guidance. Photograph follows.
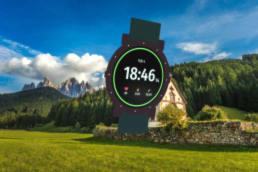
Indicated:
h=18 m=46
